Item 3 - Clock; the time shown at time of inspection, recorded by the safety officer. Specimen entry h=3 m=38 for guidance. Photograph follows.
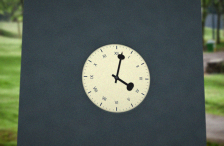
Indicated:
h=4 m=2
